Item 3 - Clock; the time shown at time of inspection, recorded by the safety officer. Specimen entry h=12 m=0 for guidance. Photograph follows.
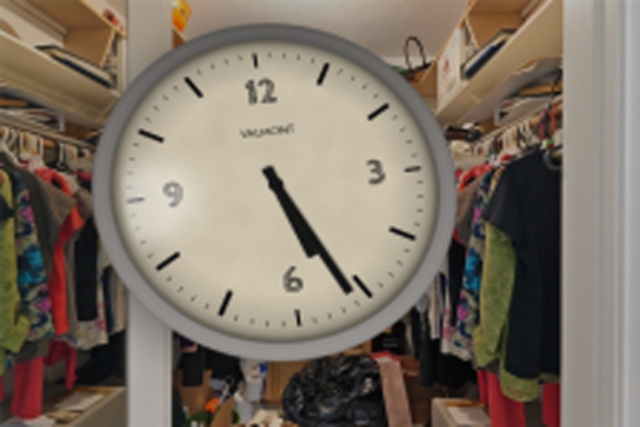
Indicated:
h=5 m=26
